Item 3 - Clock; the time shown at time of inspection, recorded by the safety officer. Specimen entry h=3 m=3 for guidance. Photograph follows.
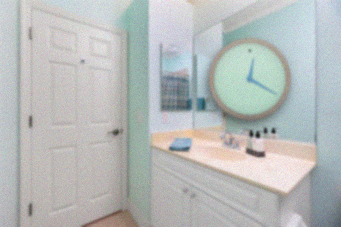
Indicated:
h=12 m=20
